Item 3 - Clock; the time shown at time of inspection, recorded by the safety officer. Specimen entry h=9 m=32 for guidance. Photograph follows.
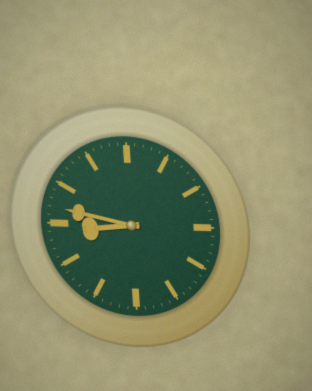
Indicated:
h=8 m=47
